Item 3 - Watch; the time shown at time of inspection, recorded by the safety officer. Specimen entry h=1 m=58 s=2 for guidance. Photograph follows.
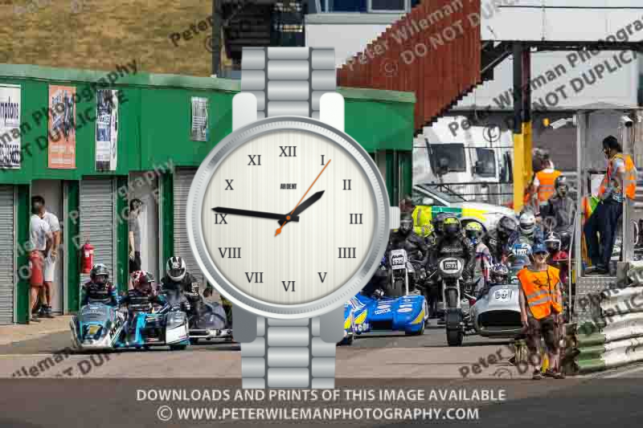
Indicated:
h=1 m=46 s=6
